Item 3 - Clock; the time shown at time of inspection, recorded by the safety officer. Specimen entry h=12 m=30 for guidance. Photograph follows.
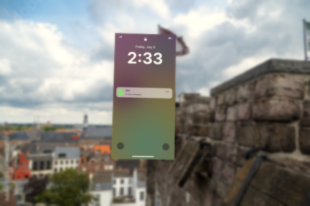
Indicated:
h=2 m=33
